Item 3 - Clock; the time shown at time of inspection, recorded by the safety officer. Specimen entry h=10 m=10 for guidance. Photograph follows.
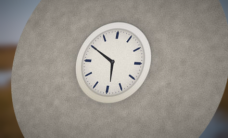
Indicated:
h=5 m=50
